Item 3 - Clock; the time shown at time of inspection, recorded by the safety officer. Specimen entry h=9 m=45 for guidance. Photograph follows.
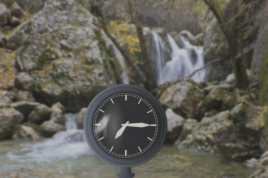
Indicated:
h=7 m=15
